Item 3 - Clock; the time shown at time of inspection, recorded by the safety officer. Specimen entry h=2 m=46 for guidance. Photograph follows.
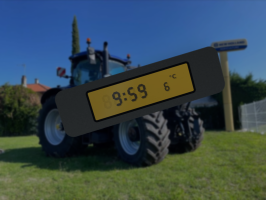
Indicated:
h=9 m=59
